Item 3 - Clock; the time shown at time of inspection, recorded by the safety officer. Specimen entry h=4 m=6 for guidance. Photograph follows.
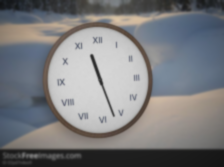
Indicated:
h=11 m=27
